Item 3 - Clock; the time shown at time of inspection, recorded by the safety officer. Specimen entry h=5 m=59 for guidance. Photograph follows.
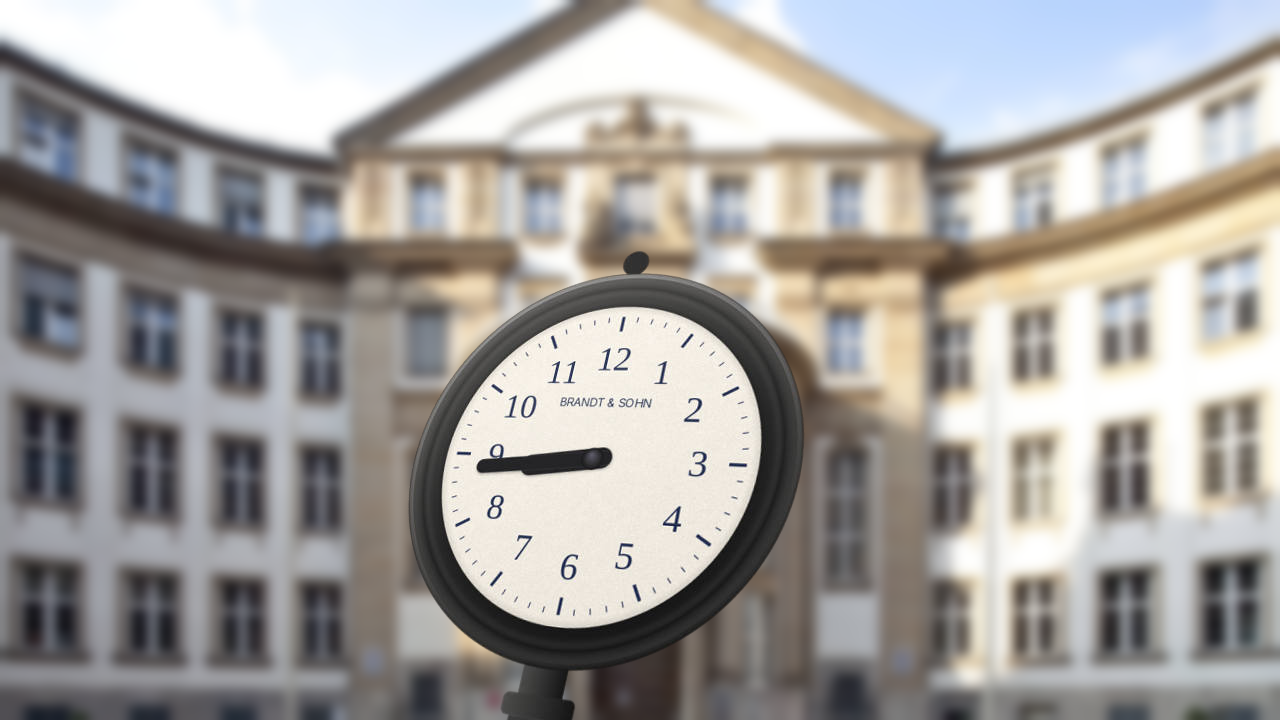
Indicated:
h=8 m=44
